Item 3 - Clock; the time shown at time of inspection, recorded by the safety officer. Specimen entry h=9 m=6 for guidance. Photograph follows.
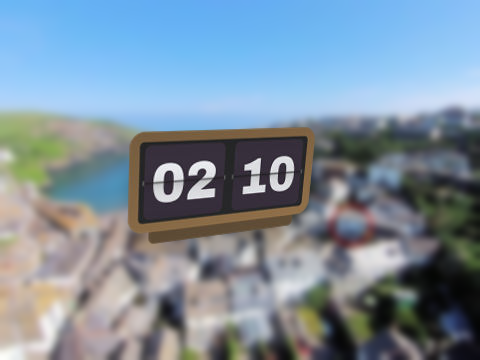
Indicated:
h=2 m=10
